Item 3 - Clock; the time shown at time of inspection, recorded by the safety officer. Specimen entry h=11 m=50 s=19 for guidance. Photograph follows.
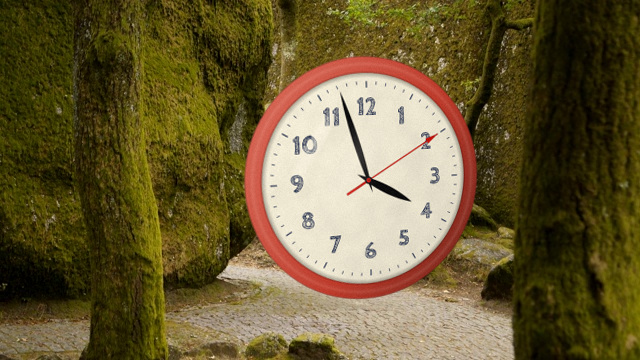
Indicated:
h=3 m=57 s=10
